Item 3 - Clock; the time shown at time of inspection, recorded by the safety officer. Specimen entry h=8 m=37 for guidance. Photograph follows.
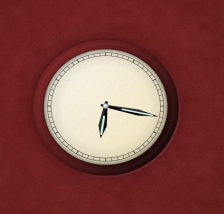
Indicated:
h=6 m=17
